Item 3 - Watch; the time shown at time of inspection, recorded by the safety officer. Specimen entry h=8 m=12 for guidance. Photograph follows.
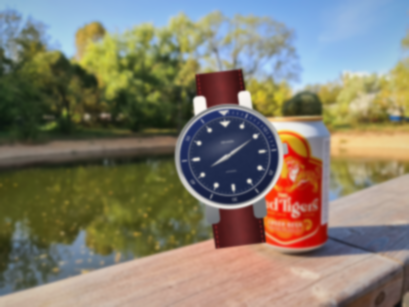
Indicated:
h=8 m=10
